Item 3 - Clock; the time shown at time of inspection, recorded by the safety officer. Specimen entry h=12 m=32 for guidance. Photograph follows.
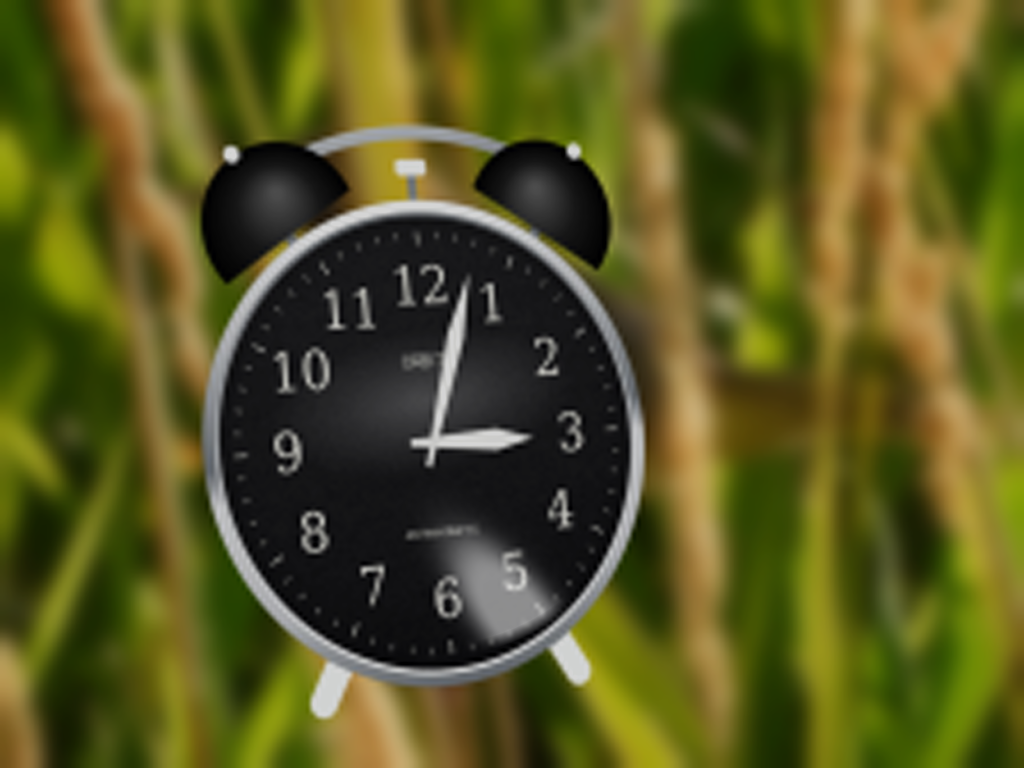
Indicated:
h=3 m=3
